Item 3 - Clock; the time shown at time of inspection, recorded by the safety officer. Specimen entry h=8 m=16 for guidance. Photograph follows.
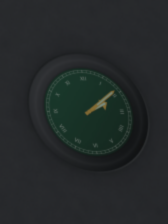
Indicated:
h=2 m=9
